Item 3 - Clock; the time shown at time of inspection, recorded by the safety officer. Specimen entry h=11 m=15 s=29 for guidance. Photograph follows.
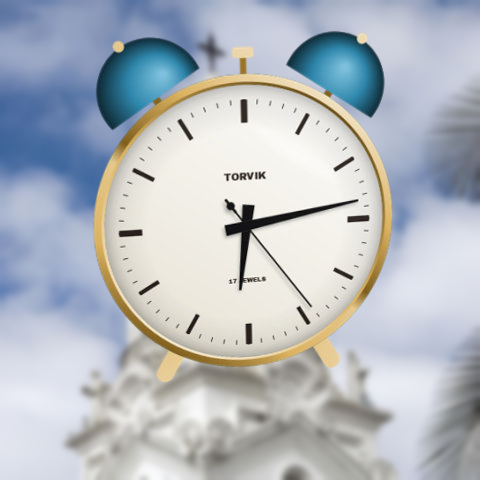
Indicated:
h=6 m=13 s=24
